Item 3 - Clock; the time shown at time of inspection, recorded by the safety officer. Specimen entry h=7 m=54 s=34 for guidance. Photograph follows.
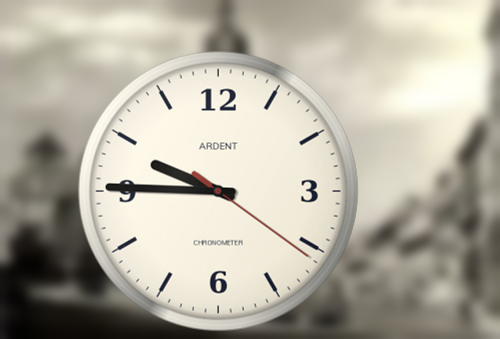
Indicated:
h=9 m=45 s=21
